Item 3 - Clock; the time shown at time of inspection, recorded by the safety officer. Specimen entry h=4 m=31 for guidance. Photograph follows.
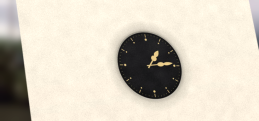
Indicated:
h=1 m=14
